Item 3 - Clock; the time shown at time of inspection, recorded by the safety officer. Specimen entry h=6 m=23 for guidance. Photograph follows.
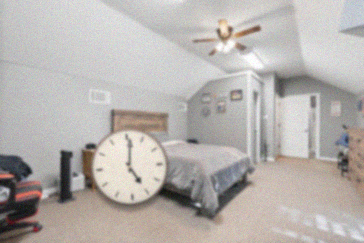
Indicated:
h=5 m=1
